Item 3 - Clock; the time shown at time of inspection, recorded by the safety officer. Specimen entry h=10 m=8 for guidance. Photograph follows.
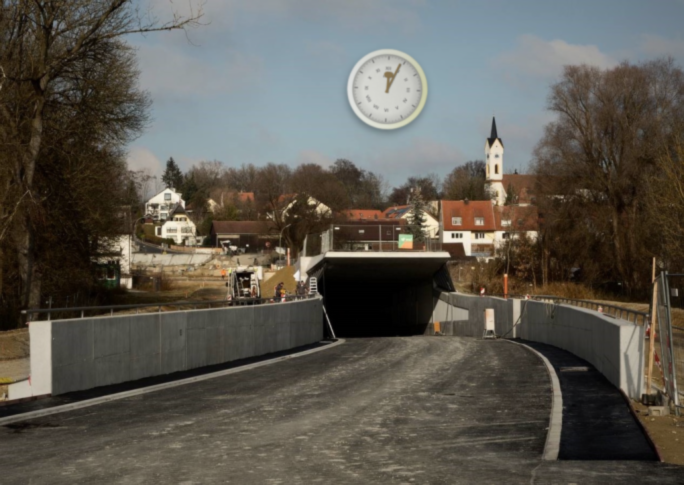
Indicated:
h=12 m=4
